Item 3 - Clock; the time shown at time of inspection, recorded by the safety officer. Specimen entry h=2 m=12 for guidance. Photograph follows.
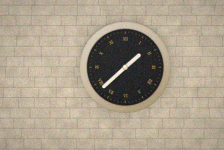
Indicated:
h=1 m=38
